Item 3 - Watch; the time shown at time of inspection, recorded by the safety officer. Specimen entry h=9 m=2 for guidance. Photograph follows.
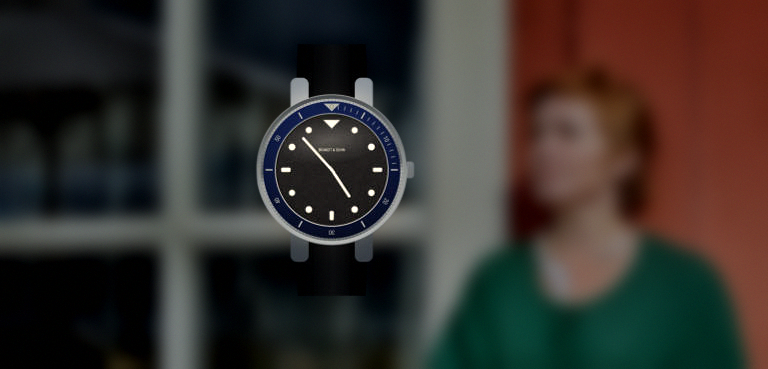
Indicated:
h=4 m=53
